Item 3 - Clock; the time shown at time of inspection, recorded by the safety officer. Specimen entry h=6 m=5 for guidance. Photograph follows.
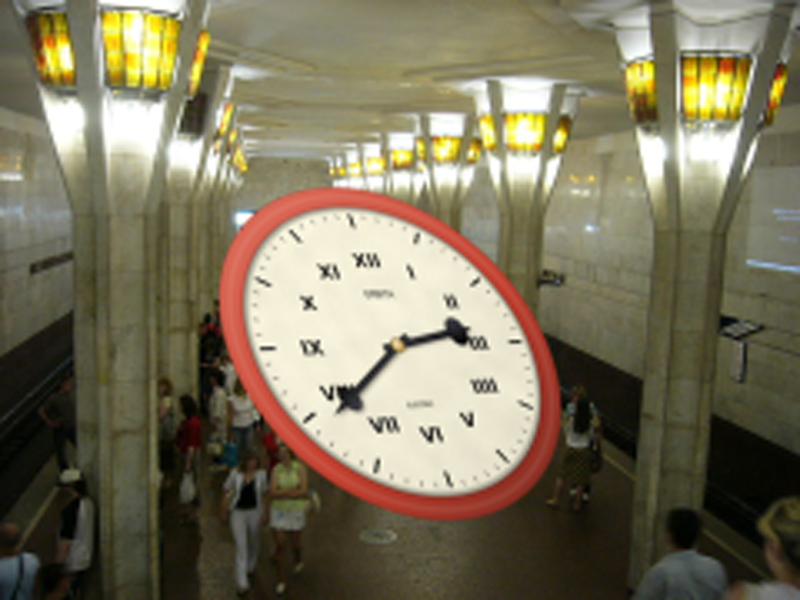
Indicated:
h=2 m=39
